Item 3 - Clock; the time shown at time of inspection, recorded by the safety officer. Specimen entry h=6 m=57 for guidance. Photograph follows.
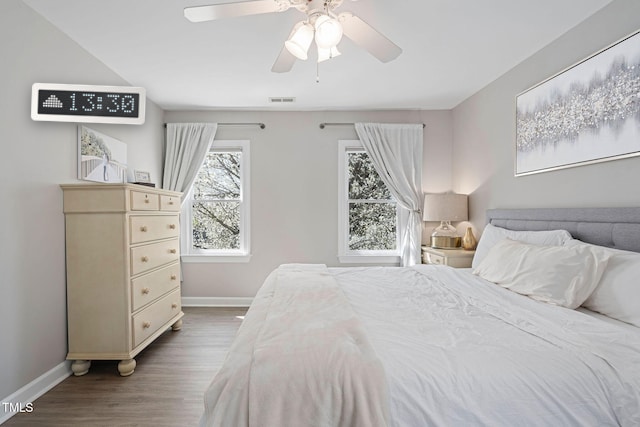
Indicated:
h=13 m=30
